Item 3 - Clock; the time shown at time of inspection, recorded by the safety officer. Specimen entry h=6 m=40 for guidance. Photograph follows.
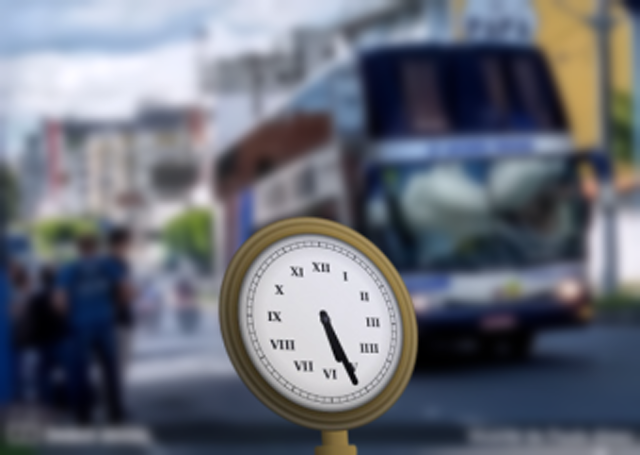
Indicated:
h=5 m=26
